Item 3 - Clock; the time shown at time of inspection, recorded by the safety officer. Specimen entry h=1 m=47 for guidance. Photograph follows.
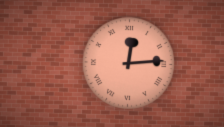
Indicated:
h=12 m=14
